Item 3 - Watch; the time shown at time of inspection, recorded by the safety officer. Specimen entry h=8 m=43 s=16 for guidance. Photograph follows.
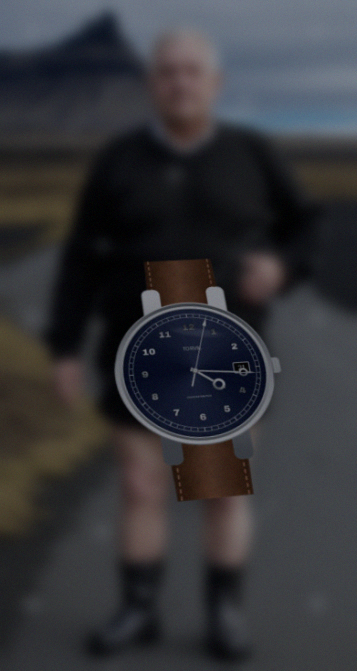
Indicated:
h=4 m=16 s=3
